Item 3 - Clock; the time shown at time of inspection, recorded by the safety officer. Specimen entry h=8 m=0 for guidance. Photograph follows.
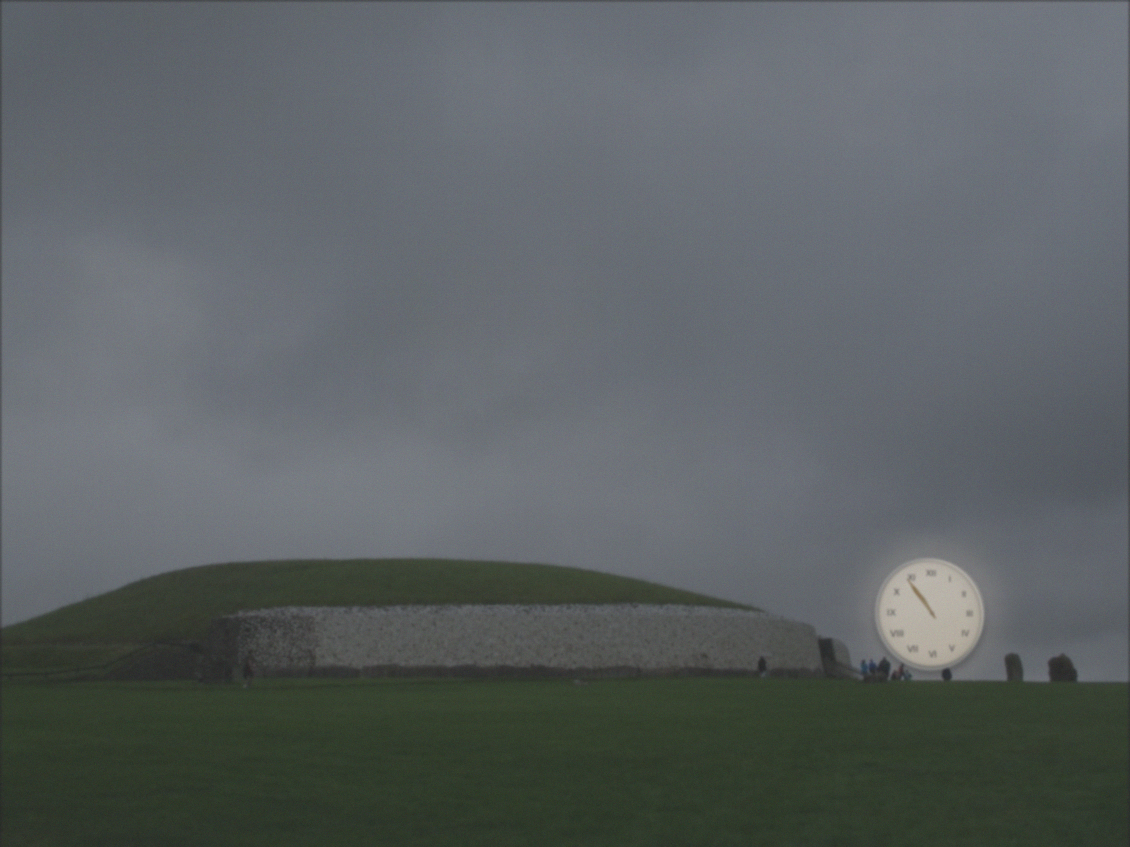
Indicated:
h=10 m=54
